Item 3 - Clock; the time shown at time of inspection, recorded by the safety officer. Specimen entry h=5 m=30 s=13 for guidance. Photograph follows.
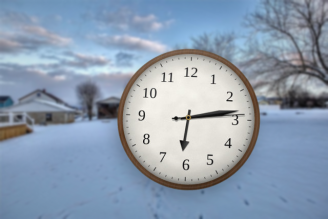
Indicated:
h=6 m=13 s=14
